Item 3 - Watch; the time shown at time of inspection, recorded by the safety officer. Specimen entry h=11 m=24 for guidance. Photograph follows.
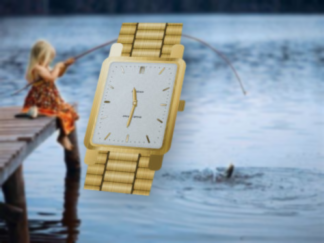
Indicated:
h=11 m=31
